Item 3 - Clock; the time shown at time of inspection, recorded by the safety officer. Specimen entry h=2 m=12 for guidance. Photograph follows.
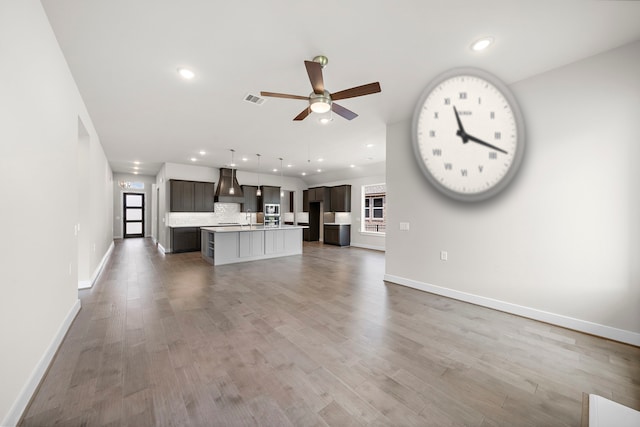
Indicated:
h=11 m=18
